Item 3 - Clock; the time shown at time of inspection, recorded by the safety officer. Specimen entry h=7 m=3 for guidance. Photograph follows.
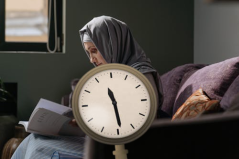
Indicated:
h=11 m=29
